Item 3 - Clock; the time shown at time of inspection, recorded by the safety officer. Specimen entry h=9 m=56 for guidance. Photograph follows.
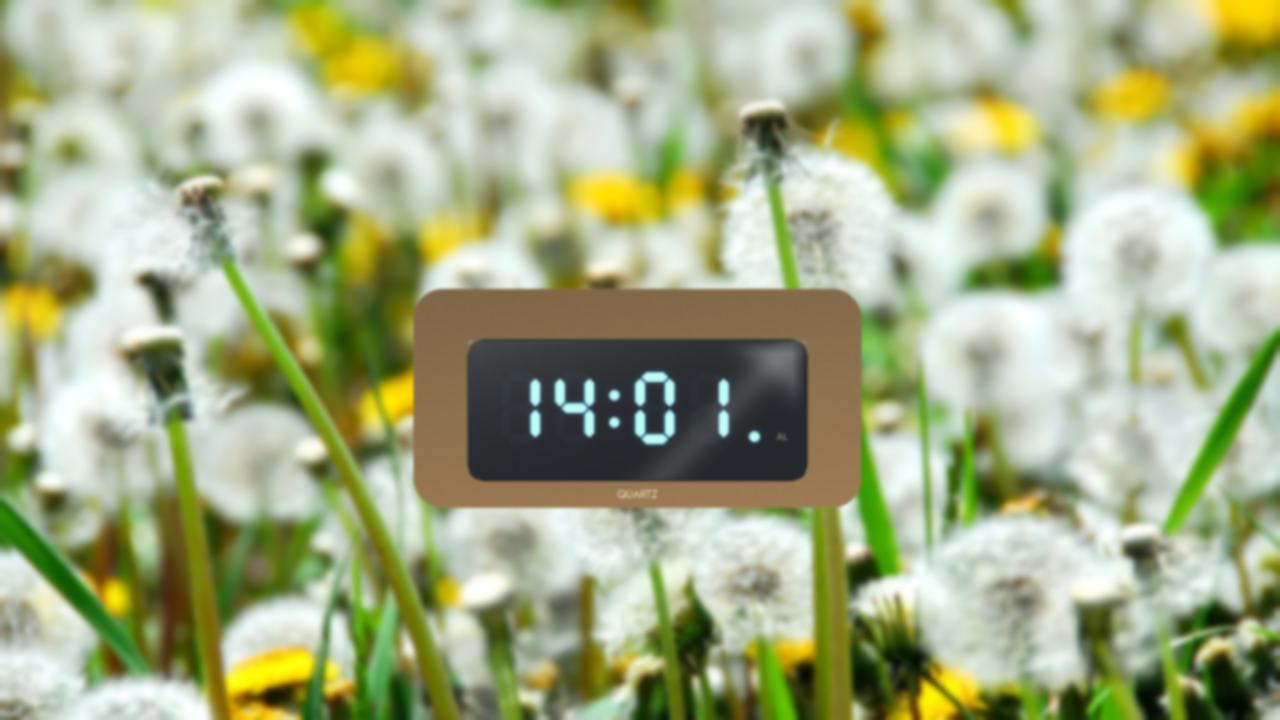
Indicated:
h=14 m=1
